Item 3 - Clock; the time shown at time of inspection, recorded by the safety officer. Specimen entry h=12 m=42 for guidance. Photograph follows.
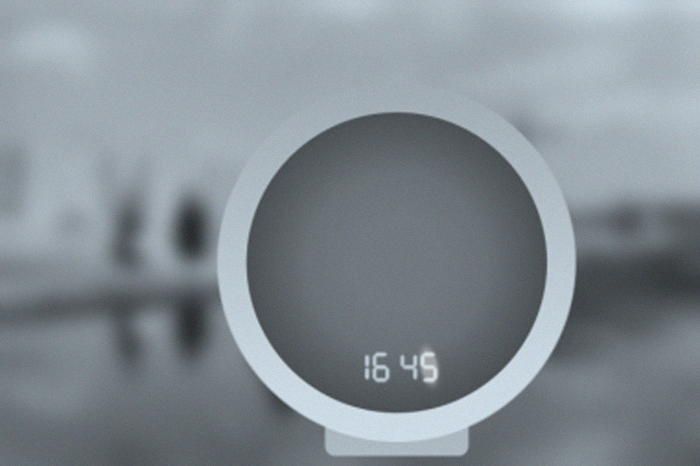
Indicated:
h=16 m=45
